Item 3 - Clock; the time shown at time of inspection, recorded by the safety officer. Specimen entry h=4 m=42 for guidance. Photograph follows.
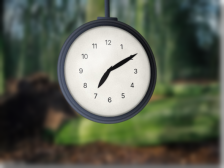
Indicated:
h=7 m=10
